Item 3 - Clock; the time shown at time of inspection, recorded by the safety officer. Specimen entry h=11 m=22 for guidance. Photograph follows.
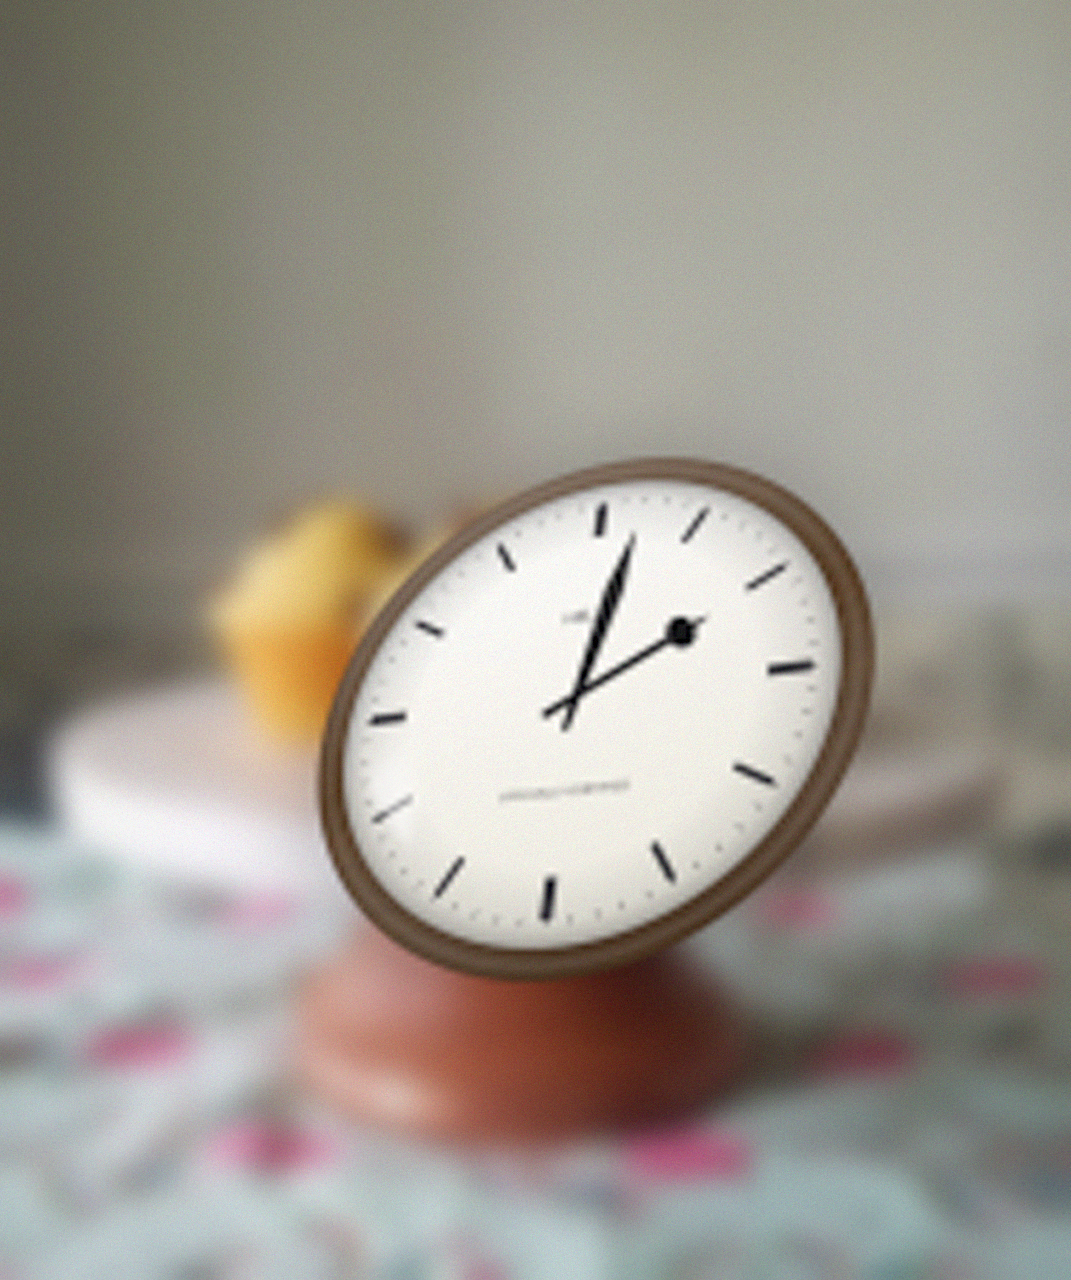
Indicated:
h=2 m=2
